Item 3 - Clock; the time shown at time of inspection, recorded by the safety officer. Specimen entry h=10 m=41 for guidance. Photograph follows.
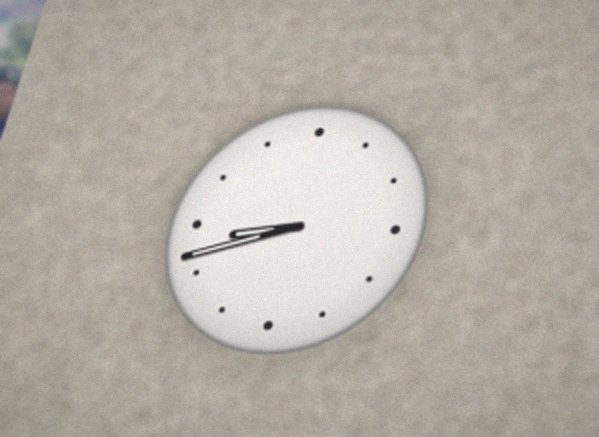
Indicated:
h=8 m=42
